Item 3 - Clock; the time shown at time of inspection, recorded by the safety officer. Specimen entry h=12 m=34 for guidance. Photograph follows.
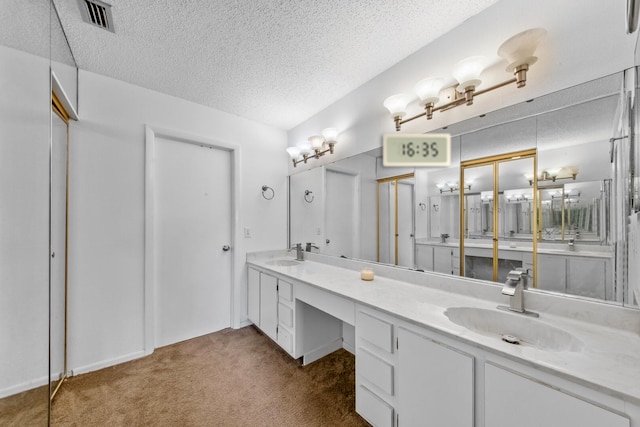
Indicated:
h=16 m=35
